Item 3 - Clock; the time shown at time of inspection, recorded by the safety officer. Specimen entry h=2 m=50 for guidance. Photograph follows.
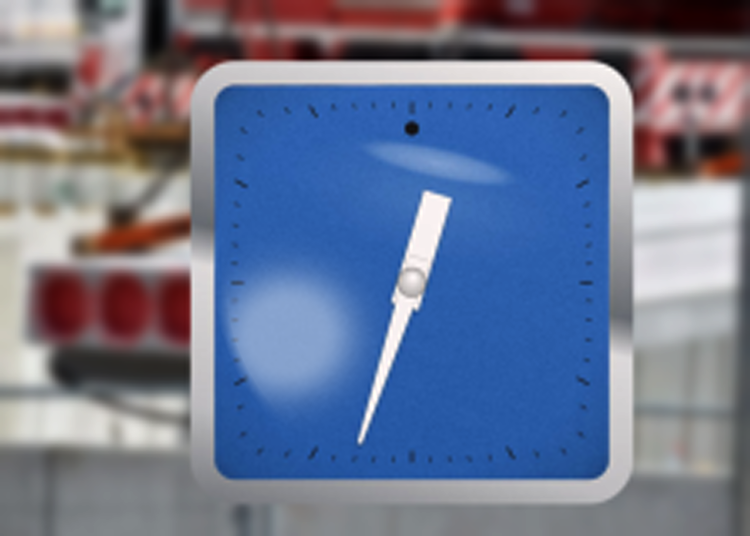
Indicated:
h=12 m=33
